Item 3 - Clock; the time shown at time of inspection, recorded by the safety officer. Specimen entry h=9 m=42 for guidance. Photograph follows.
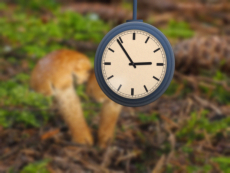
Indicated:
h=2 m=54
